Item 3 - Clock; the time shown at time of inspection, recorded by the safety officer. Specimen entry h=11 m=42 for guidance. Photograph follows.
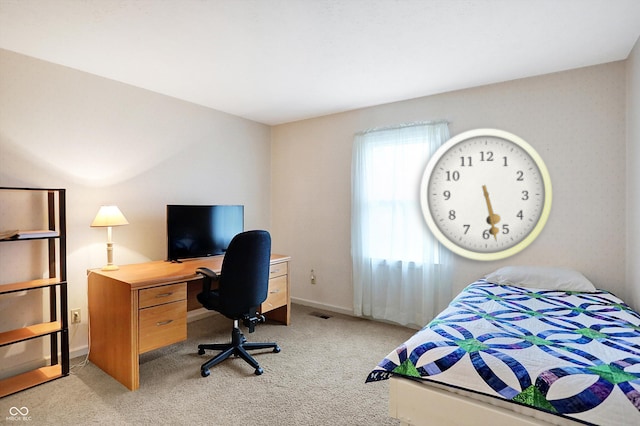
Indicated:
h=5 m=28
